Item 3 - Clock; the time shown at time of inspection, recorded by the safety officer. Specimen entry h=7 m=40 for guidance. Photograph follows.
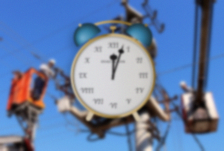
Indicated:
h=12 m=3
